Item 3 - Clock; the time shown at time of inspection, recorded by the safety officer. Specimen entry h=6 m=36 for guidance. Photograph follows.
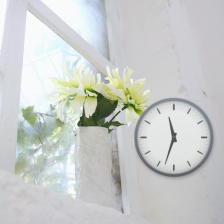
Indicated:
h=11 m=33
